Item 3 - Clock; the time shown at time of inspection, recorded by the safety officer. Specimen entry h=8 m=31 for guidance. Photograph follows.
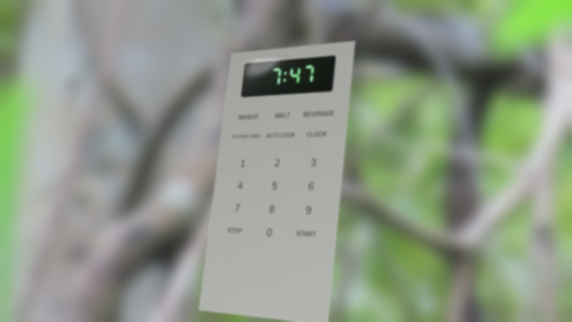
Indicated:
h=7 m=47
